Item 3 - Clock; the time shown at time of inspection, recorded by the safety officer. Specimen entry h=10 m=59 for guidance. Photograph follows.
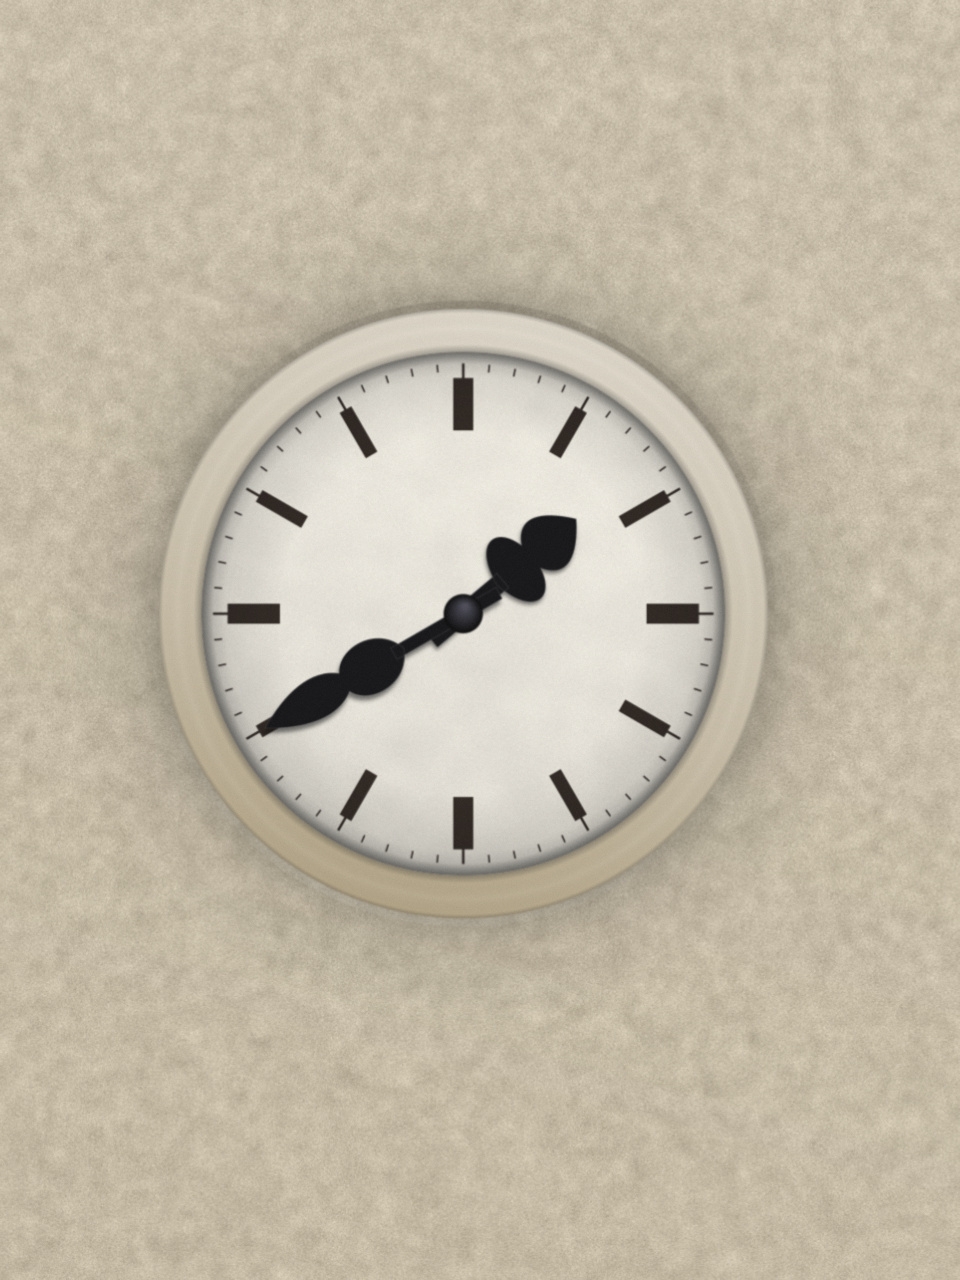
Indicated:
h=1 m=40
